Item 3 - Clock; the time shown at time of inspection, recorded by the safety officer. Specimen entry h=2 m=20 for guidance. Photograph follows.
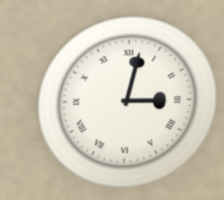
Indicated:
h=3 m=2
